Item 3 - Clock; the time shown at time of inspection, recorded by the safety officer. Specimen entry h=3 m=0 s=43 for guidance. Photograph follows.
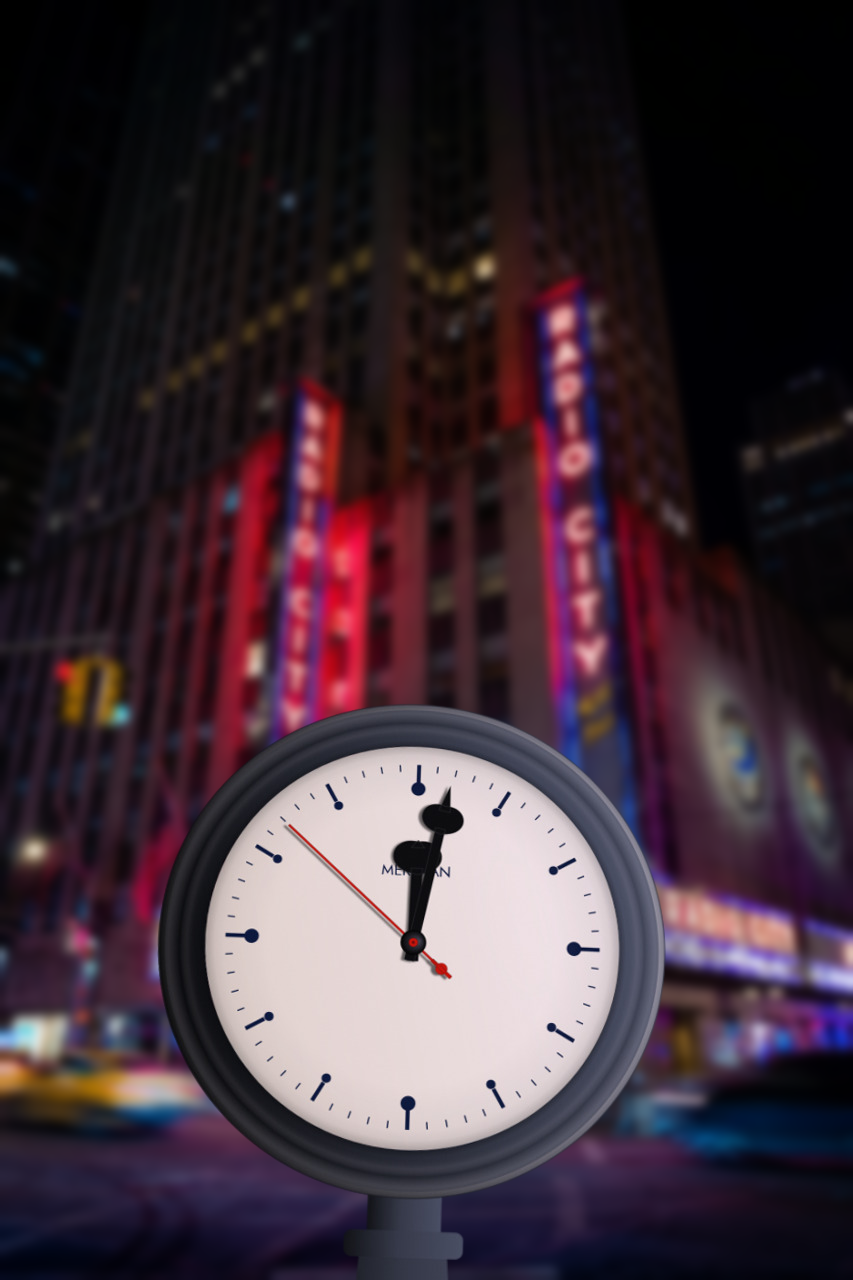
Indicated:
h=12 m=1 s=52
